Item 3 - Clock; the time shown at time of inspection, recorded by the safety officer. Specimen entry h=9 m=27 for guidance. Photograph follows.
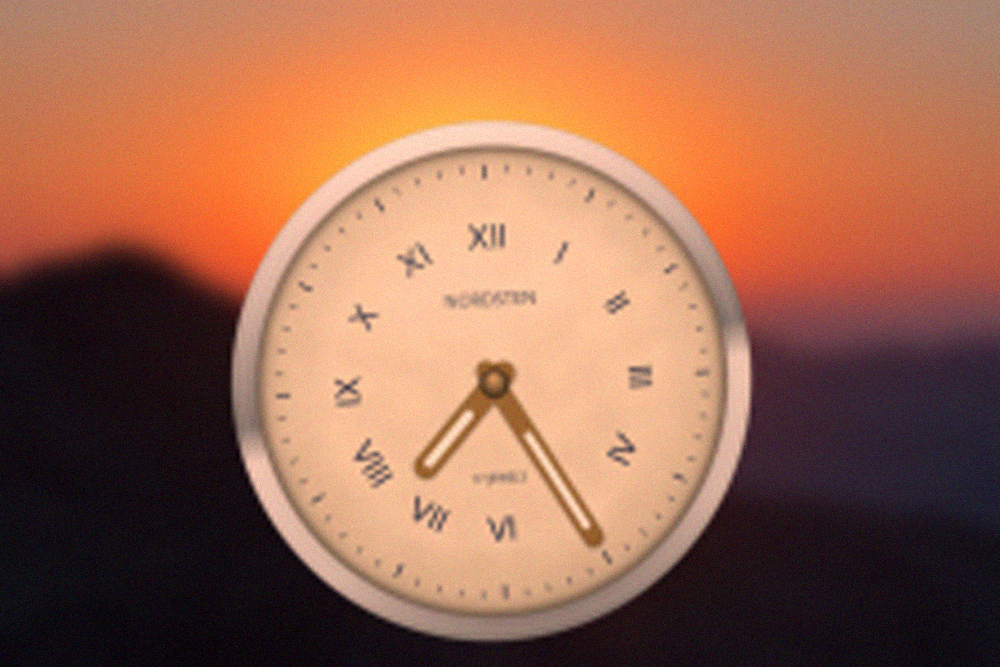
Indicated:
h=7 m=25
